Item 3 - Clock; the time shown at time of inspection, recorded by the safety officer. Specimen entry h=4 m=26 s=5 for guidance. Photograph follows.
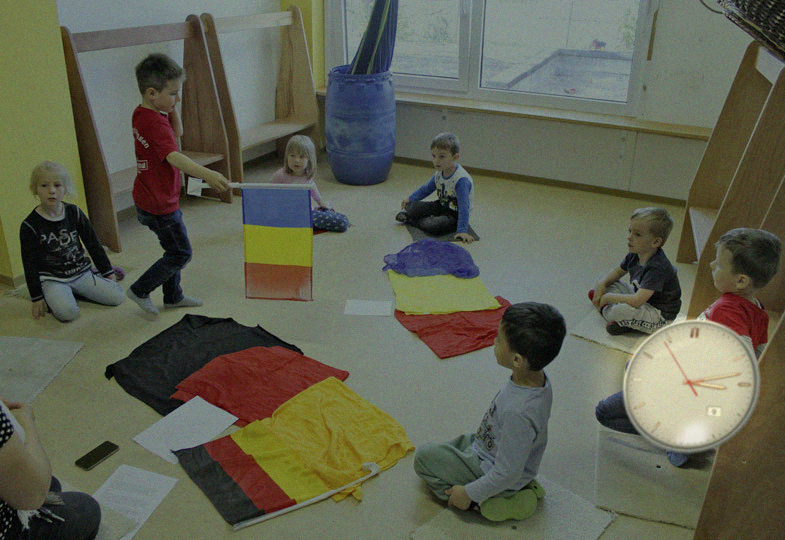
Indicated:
h=3 m=12 s=54
